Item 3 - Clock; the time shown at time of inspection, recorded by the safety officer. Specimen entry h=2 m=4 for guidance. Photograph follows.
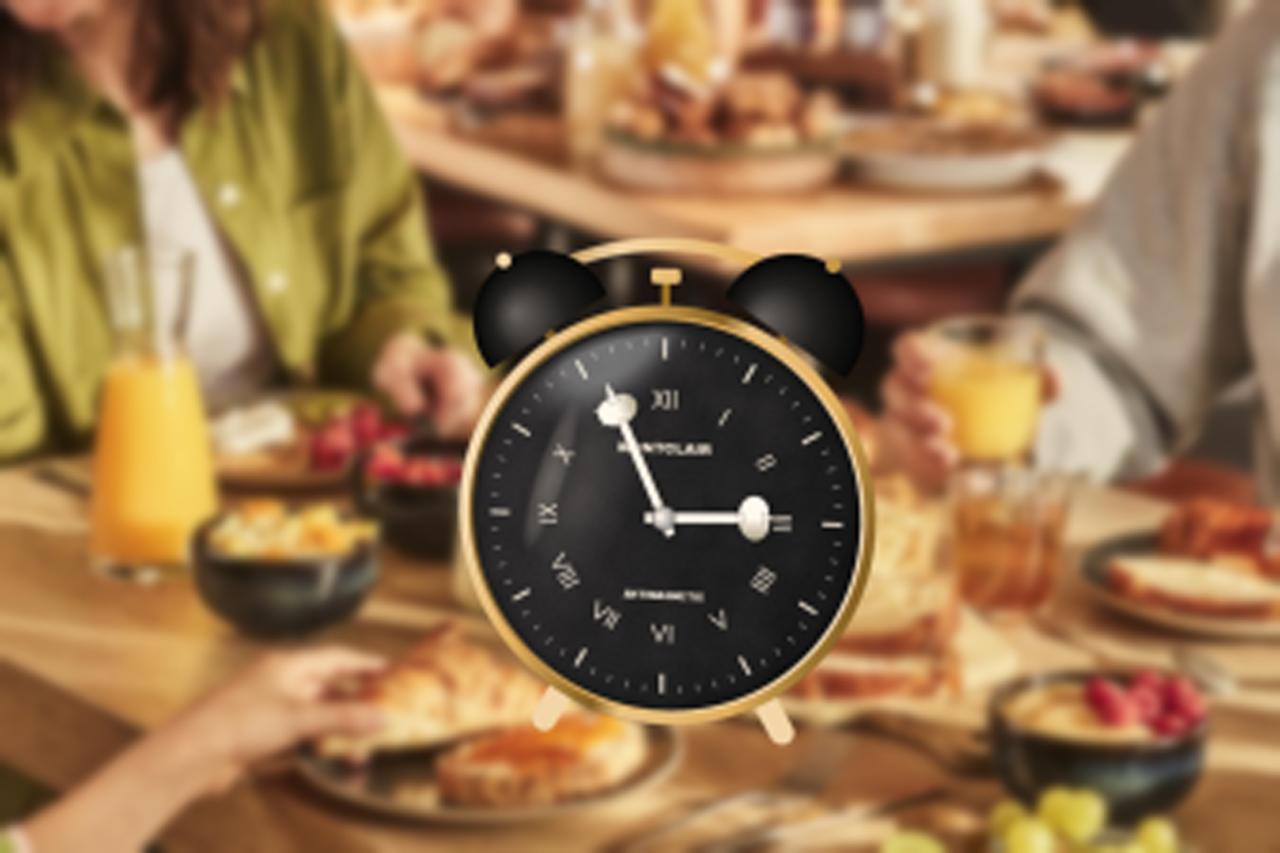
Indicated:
h=2 m=56
